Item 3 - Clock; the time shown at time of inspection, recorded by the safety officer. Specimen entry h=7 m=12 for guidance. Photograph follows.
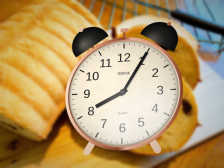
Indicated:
h=8 m=5
